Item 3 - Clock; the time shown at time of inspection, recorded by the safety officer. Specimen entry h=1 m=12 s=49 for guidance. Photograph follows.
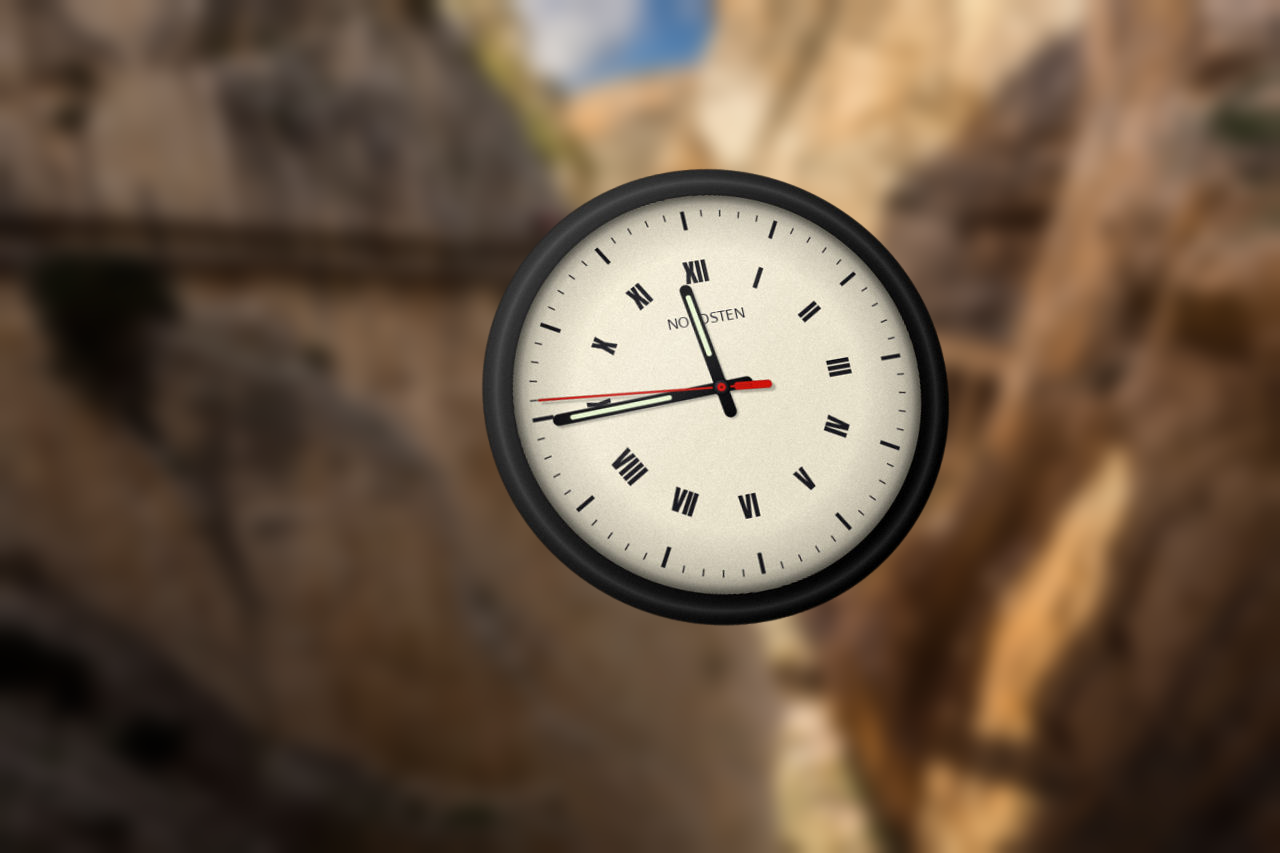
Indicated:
h=11 m=44 s=46
